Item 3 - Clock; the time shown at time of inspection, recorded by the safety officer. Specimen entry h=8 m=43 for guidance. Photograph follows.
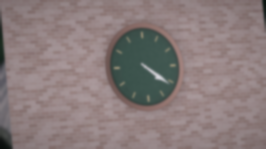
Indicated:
h=4 m=21
